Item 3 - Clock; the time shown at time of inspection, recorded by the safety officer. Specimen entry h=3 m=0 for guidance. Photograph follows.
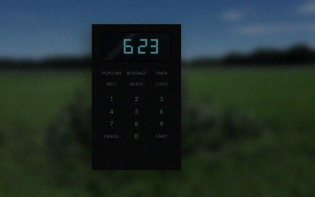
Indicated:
h=6 m=23
